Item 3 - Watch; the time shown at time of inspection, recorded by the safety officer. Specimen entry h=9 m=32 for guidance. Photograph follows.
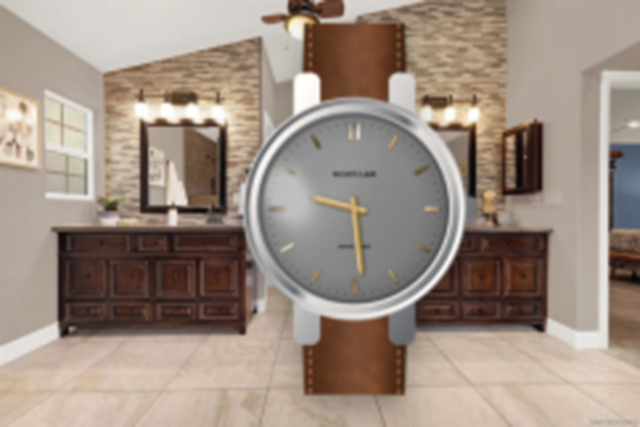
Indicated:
h=9 m=29
